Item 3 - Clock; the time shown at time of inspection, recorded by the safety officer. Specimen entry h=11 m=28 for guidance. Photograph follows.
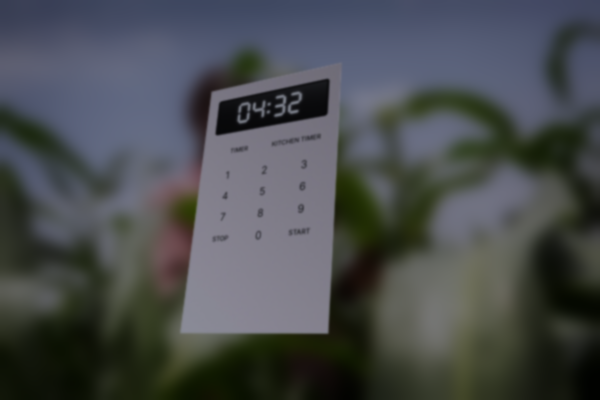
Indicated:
h=4 m=32
